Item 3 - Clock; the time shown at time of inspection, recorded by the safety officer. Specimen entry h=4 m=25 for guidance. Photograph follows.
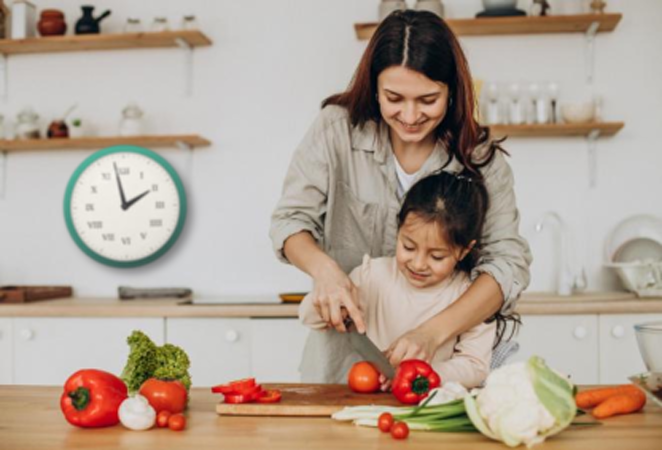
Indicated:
h=1 m=58
